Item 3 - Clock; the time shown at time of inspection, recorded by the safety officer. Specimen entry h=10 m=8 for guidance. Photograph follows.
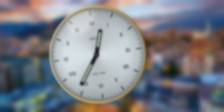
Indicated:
h=12 m=36
